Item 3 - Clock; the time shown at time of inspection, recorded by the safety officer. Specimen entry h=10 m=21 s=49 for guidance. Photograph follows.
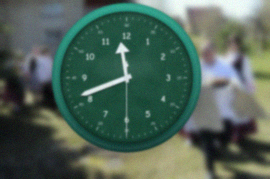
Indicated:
h=11 m=41 s=30
